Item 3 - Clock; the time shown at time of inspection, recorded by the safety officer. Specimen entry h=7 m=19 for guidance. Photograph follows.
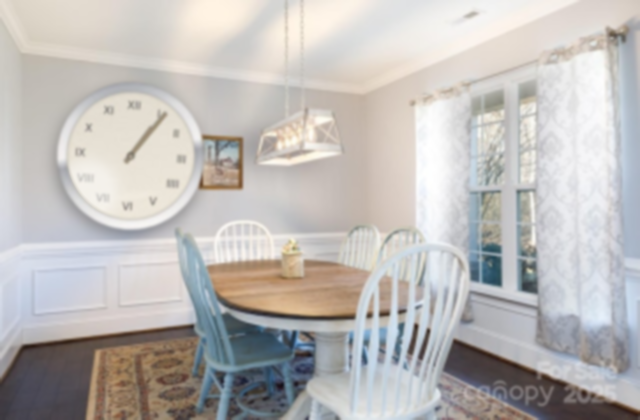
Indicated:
h=1 m=6
